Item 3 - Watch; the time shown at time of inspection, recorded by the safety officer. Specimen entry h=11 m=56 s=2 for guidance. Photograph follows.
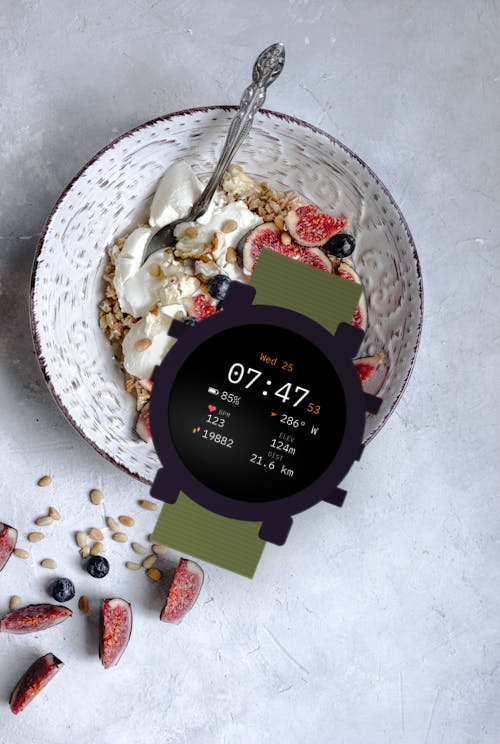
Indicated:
h=7 m=47 s=53
